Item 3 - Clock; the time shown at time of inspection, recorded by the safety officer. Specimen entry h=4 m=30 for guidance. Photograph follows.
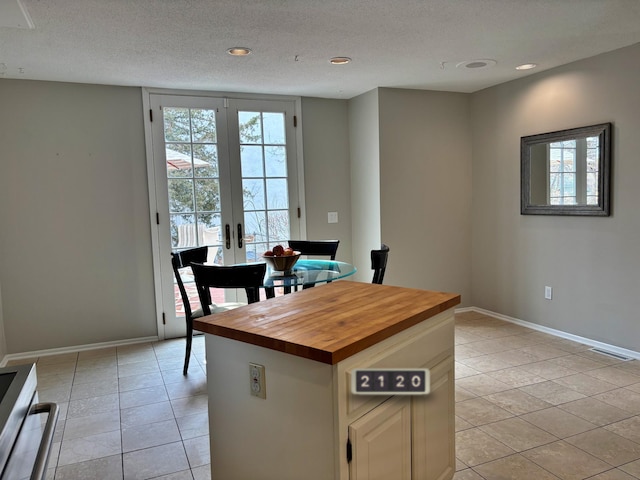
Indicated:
h=21 m=20
